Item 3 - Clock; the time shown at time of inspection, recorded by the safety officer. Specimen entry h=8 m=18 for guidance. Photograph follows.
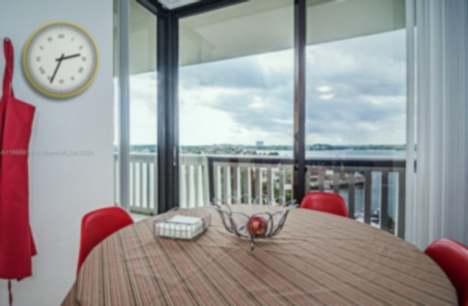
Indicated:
h=2 m=34
